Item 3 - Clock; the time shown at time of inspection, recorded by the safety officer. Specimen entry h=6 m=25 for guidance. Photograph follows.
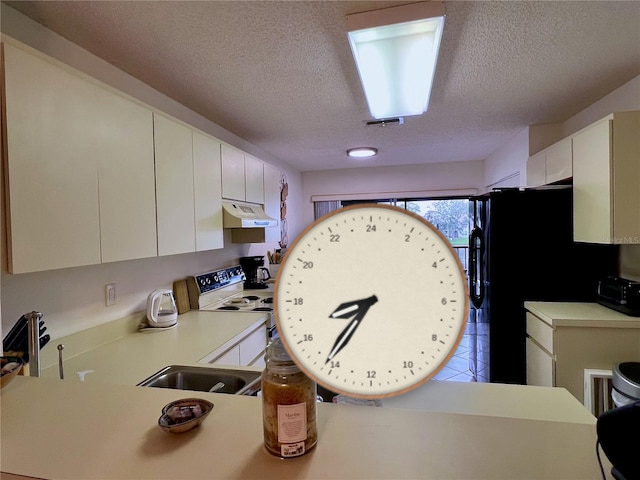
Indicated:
h=16 m=36
